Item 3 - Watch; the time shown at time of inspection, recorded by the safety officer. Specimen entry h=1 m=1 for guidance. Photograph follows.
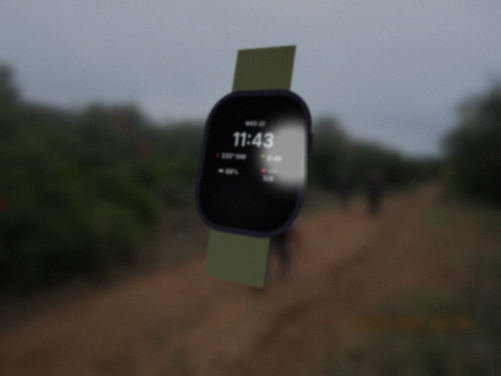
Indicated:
h=11 m=43
